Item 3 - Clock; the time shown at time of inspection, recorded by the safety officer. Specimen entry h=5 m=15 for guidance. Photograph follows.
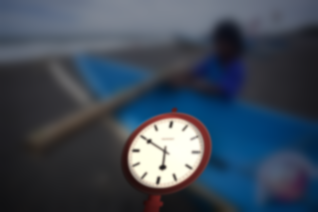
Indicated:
h=5 m=50
